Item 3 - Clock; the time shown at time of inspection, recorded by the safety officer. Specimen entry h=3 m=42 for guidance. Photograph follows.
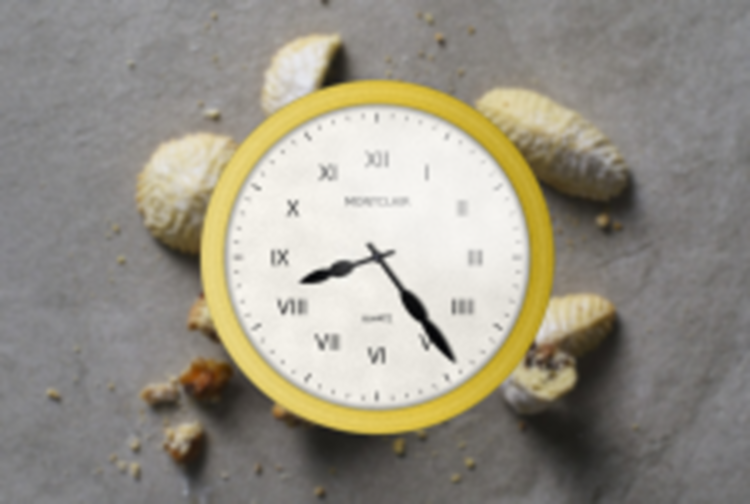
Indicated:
h=8 m=24
